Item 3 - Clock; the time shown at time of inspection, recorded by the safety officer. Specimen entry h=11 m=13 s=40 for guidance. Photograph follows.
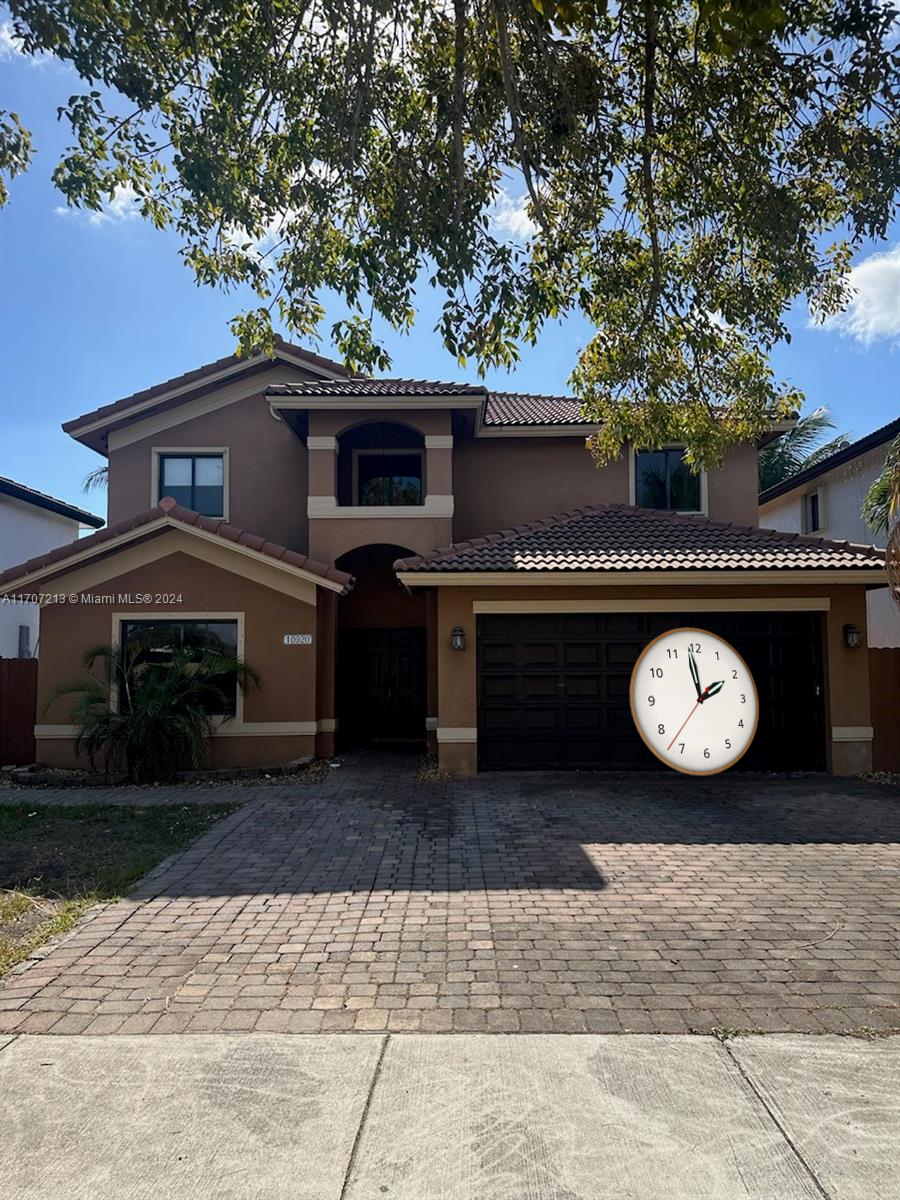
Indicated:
h=1 m=58 s=37
